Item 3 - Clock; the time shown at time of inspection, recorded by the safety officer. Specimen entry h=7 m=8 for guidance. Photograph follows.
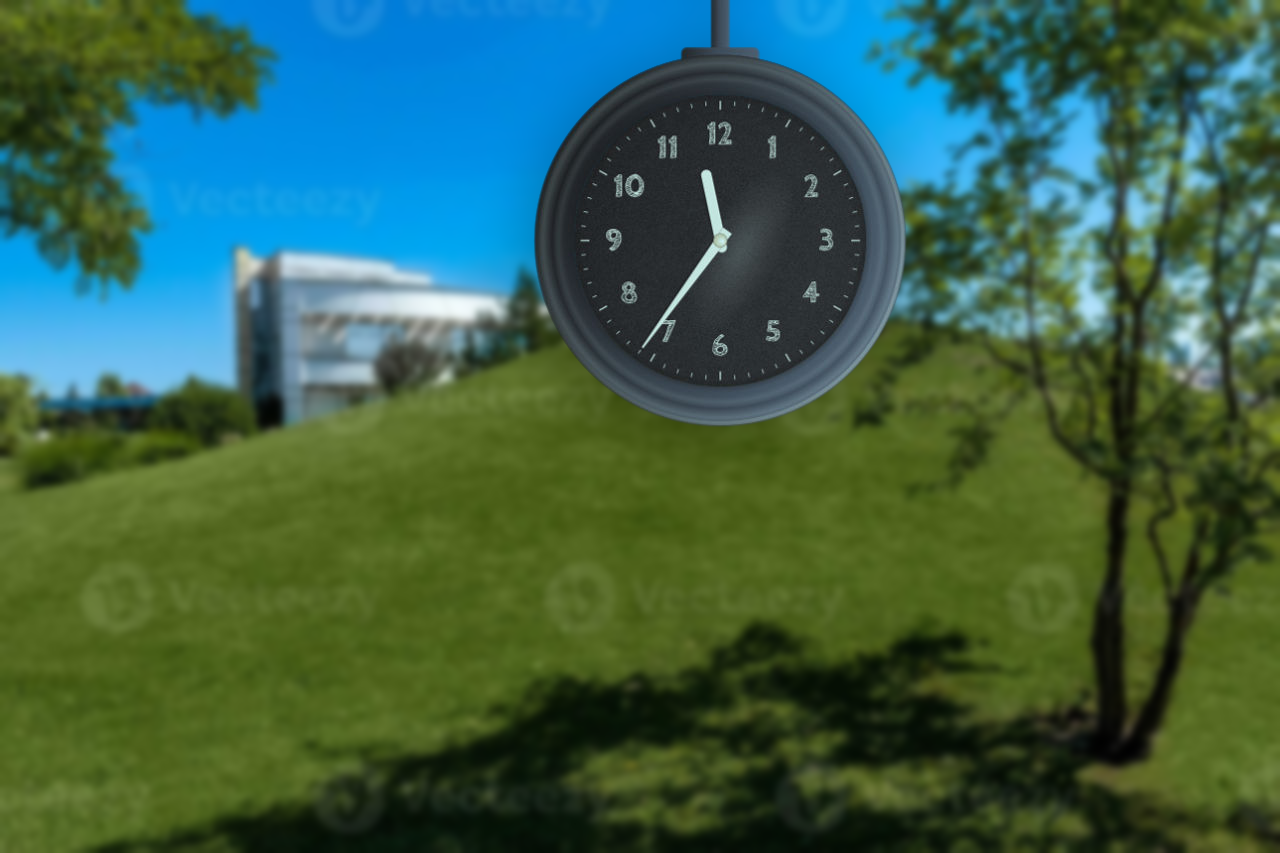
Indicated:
h=11 m=36
